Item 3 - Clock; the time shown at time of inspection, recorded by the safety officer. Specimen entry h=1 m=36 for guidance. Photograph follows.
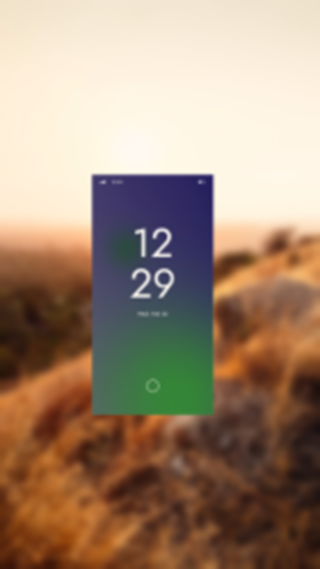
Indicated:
h=12 m=29
